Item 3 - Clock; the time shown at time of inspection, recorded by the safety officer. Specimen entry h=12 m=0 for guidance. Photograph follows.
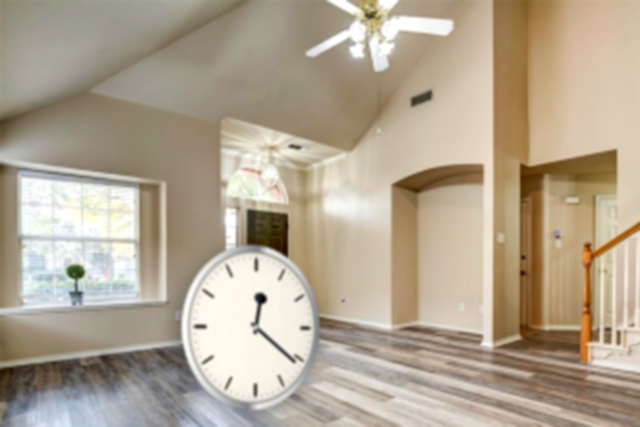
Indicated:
h=12 m=21
